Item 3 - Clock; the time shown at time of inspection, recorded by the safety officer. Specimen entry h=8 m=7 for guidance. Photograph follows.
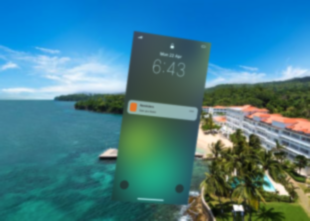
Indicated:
h=6 m=43
